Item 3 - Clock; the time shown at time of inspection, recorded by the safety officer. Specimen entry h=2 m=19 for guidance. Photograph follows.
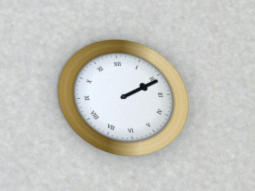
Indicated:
h=2 m=11
